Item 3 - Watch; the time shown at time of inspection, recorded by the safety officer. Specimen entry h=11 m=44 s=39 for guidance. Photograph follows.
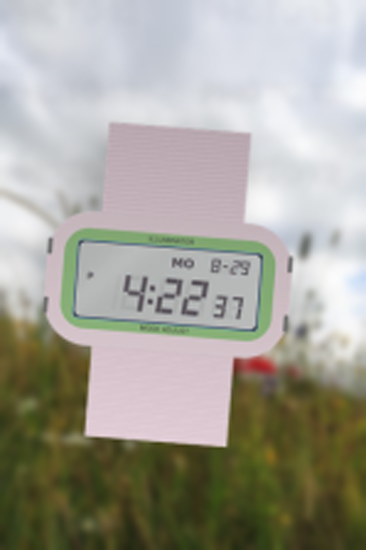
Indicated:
h=4 m=22 s=37
